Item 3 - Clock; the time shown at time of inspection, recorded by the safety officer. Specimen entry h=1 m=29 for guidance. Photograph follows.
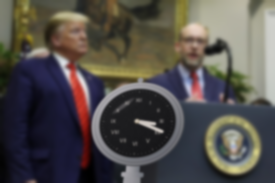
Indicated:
h=3 m=19
